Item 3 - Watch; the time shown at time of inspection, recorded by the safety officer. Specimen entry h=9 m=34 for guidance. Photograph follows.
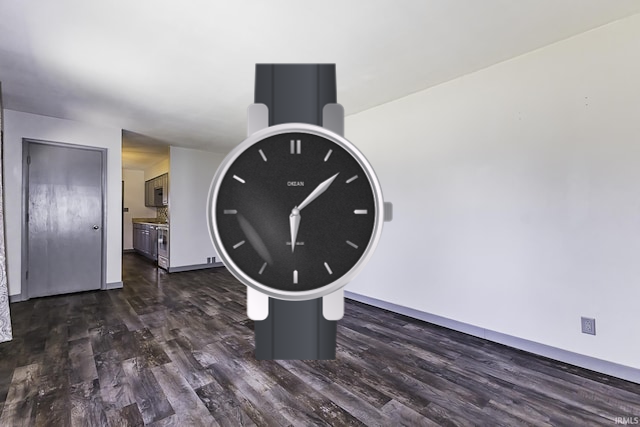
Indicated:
h=6 m=8
